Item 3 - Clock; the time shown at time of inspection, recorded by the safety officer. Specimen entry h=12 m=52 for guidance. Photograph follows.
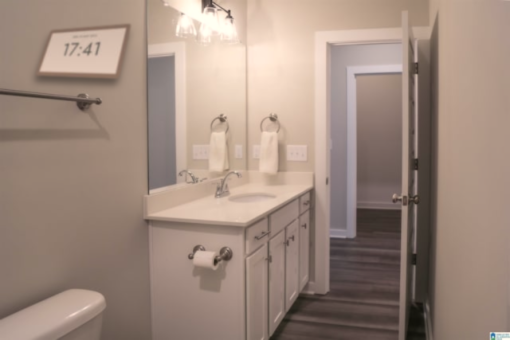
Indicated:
h=17 m=41
